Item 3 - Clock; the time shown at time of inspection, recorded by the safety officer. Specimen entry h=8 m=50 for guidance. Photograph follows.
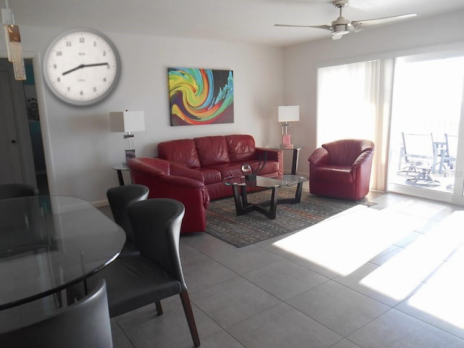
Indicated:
h=8 m=14
